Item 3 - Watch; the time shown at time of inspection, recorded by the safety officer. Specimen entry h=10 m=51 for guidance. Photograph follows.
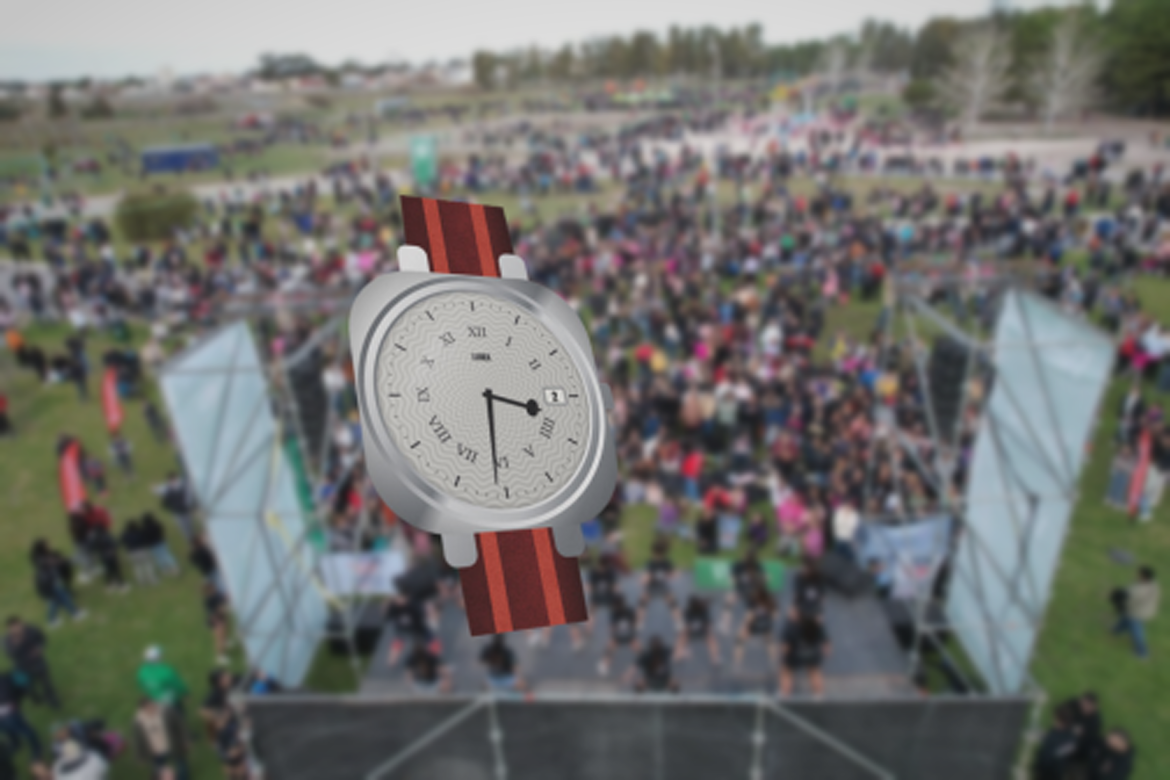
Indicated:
h=3 m=31
